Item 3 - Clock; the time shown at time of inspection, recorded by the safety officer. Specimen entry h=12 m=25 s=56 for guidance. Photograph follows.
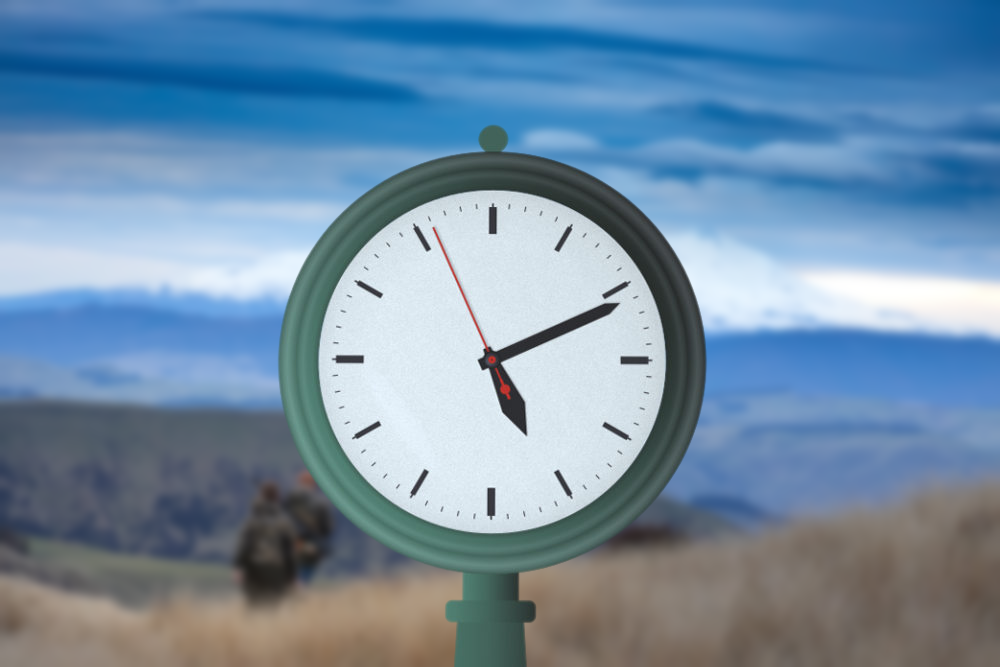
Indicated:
h=5 m=10 s=56
